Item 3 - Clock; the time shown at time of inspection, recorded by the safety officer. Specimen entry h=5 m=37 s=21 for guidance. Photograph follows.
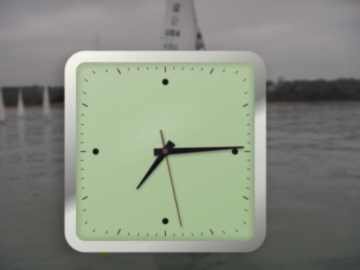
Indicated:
h=7 m=14 s=28
